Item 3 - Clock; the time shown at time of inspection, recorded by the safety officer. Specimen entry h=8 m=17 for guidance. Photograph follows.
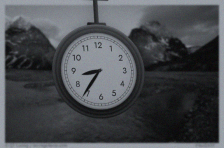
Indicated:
h=8 m=36
